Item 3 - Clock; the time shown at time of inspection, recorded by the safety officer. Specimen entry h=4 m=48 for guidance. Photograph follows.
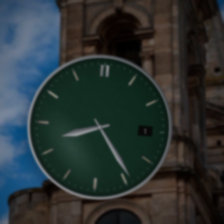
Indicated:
h=8 m=24
